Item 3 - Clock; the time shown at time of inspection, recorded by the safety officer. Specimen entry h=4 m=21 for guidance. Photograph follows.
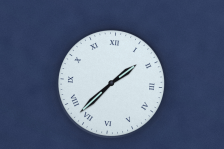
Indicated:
h=1 m=37
